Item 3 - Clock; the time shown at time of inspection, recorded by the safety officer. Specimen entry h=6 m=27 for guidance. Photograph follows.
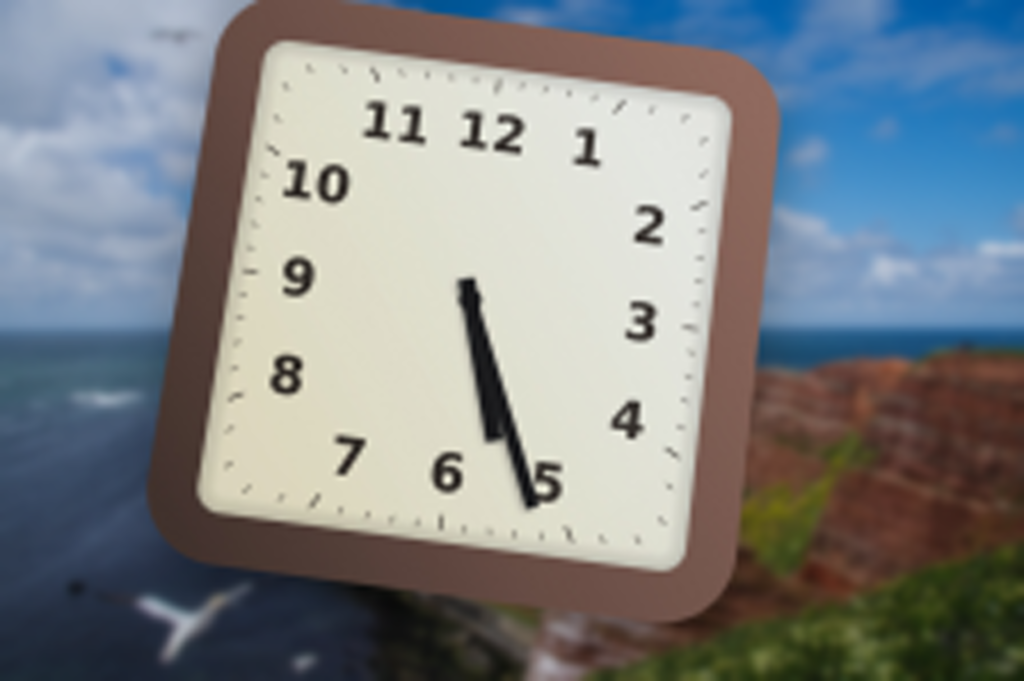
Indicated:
h=5 m=26
